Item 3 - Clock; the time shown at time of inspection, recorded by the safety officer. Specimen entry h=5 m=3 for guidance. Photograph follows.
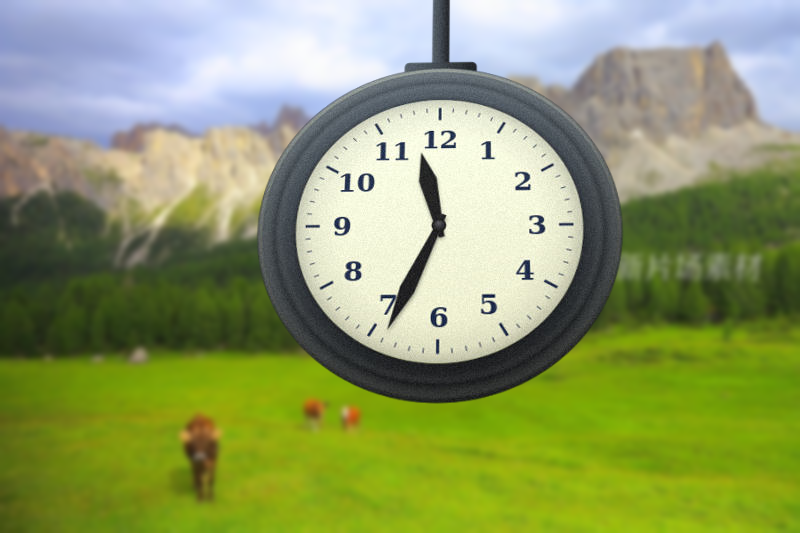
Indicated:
h=11 m=34
